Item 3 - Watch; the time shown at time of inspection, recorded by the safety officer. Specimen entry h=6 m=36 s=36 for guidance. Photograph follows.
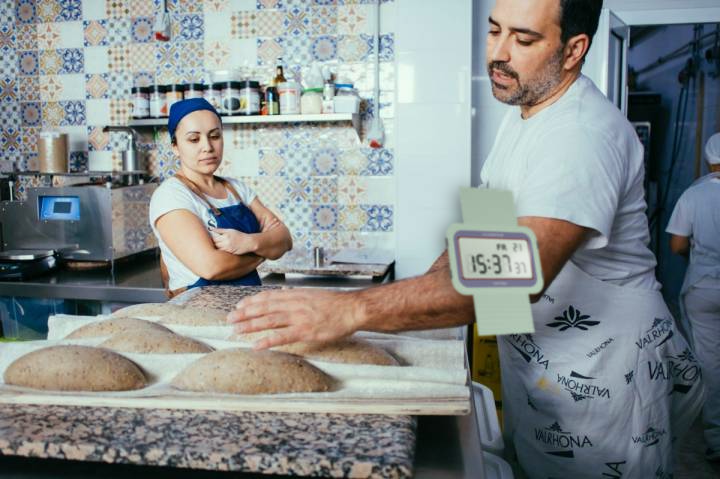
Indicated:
h=15 m=37 s=37
